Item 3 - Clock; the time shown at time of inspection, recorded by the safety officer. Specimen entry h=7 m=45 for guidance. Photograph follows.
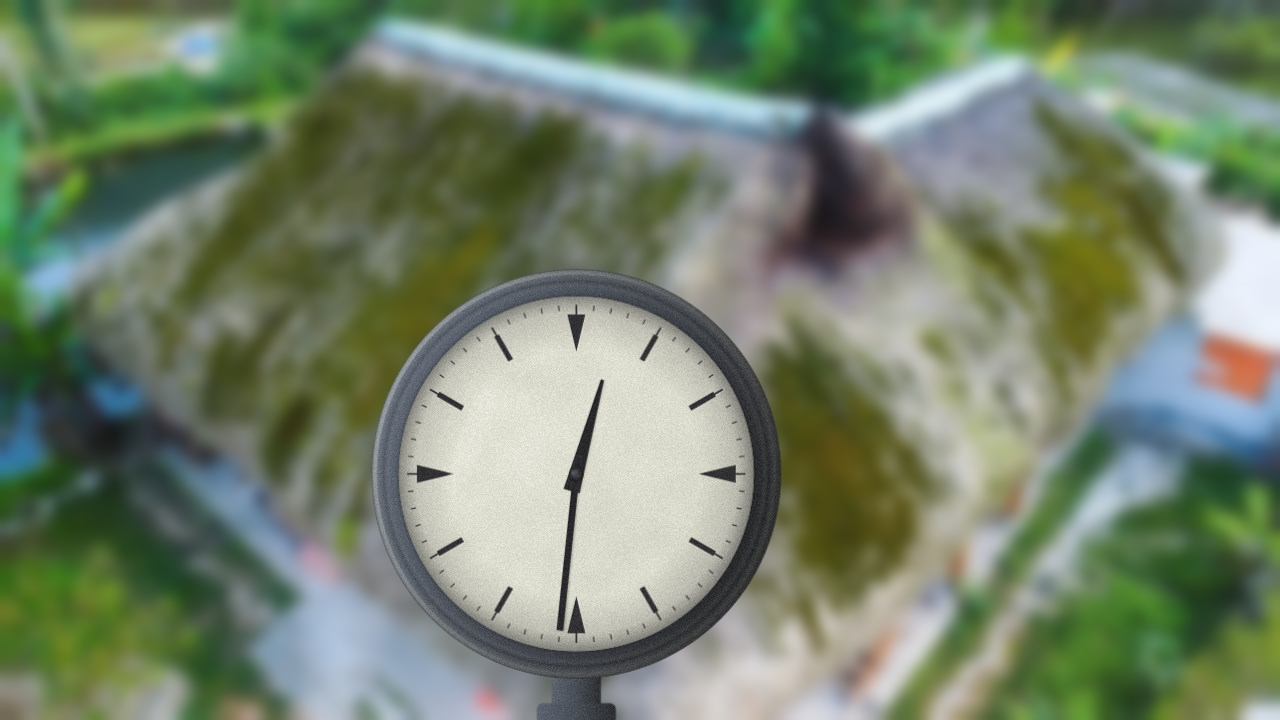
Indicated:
h=12 m=31
